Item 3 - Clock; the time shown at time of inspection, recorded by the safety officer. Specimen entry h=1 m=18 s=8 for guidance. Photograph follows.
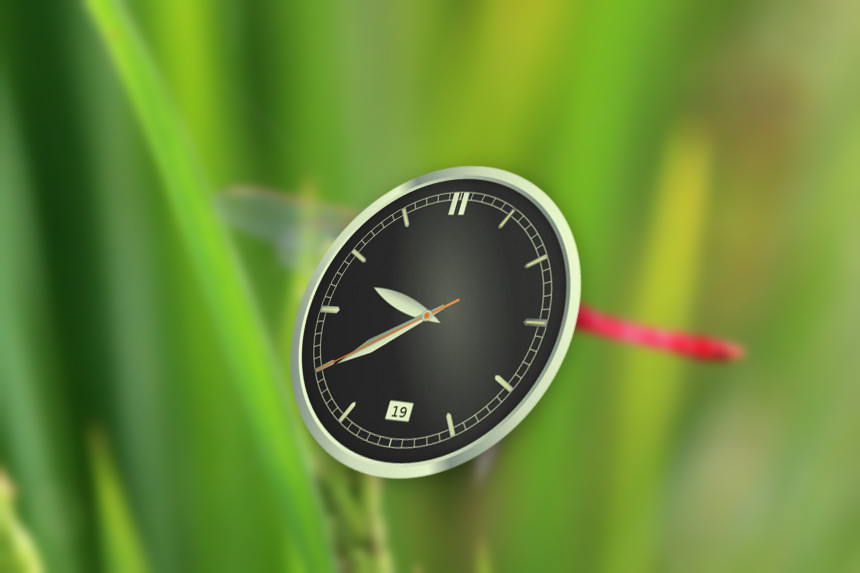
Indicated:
h=9 m=39 s=40
